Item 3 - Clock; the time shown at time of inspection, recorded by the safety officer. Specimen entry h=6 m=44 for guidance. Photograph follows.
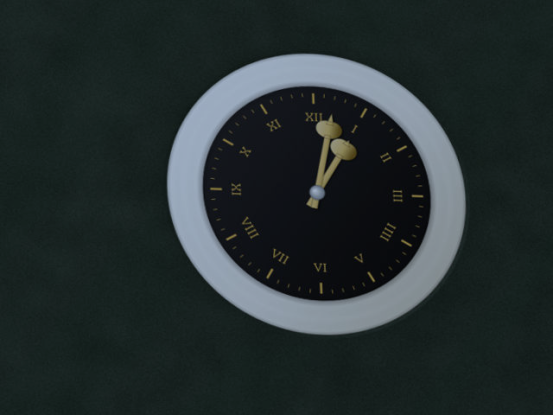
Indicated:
h=1 m=2
